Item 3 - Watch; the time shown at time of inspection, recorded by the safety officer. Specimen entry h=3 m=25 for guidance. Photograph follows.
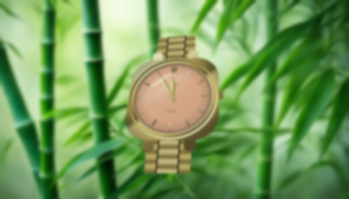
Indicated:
h=11 m=55
